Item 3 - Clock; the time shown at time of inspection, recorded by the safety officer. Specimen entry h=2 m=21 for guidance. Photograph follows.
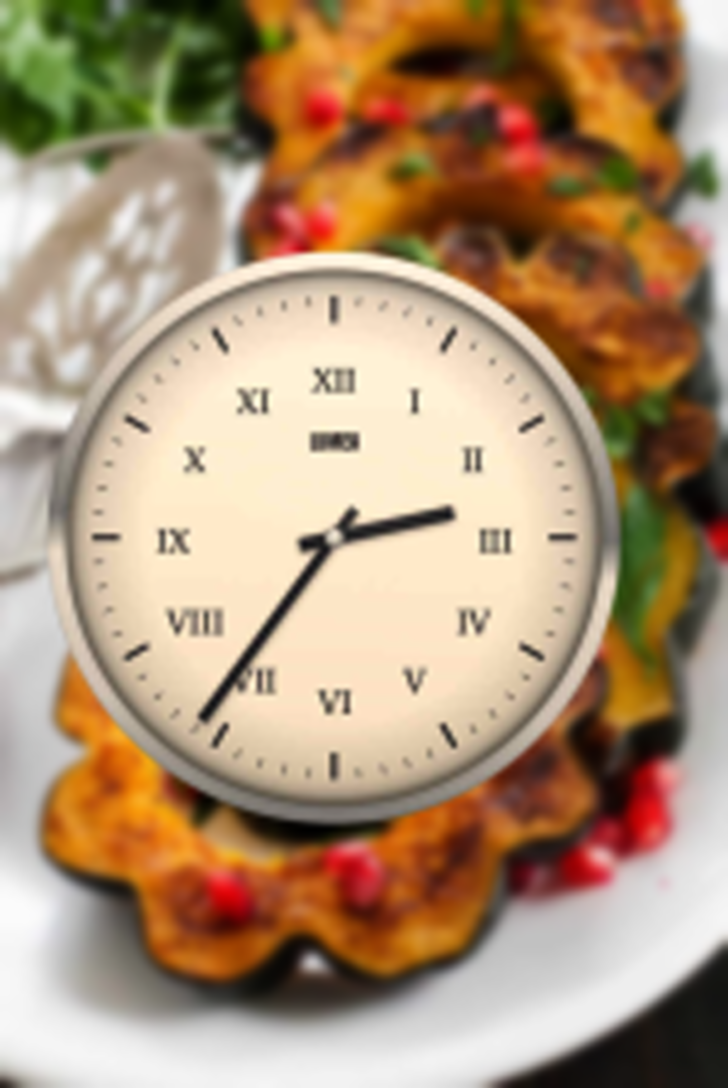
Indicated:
h=2 m=36
